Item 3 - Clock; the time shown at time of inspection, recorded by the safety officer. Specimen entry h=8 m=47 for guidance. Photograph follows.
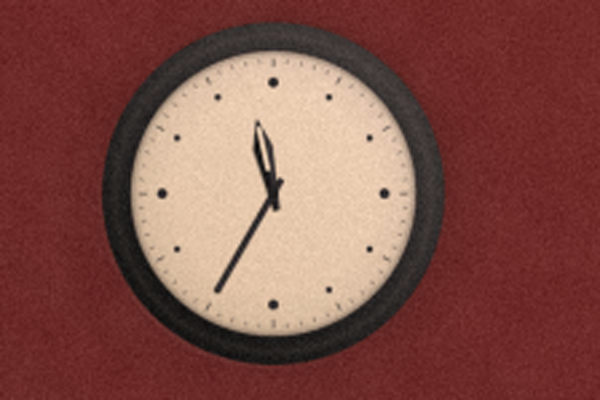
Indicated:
h=11 m=35
